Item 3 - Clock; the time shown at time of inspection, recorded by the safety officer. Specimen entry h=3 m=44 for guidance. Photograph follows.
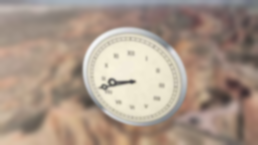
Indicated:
h=8 m=42
